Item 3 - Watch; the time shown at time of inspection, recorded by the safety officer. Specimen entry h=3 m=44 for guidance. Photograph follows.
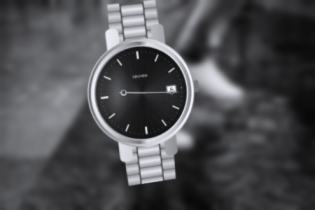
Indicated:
h=9 m=16
